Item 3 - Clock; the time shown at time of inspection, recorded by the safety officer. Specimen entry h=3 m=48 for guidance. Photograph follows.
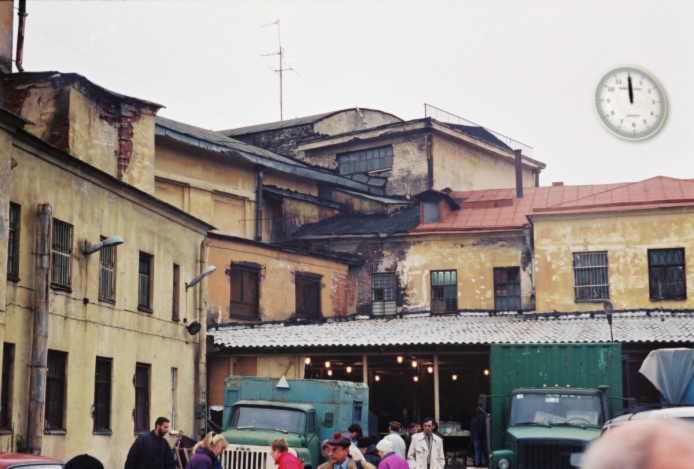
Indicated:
h=12 m=0
